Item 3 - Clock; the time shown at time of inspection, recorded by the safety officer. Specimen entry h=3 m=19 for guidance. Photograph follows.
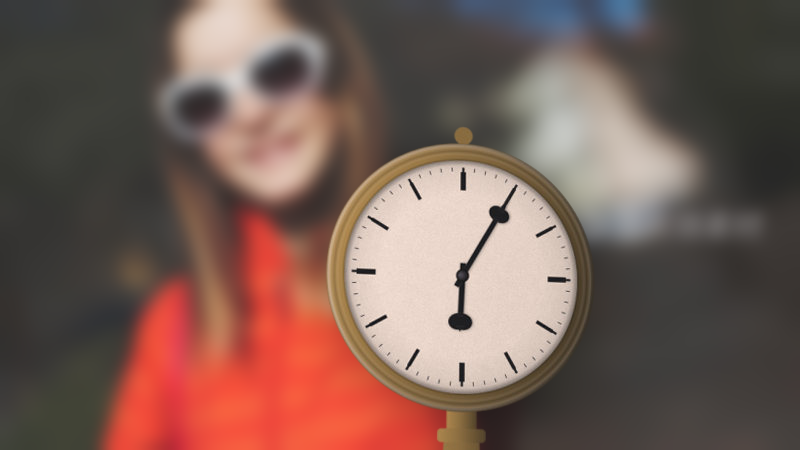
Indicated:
h=6 m=5
